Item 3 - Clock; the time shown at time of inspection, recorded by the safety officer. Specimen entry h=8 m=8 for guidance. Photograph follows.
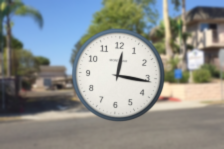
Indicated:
h=12 m=16
